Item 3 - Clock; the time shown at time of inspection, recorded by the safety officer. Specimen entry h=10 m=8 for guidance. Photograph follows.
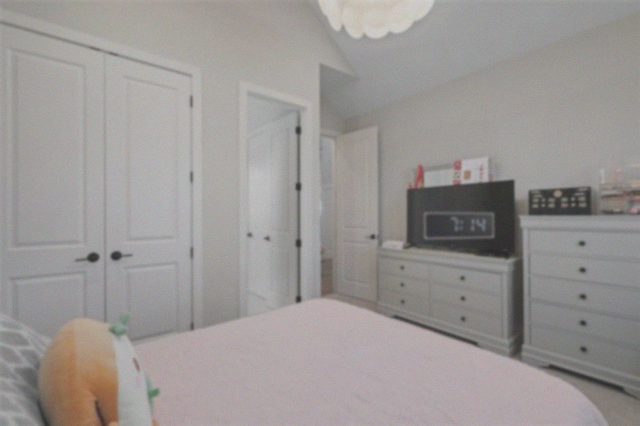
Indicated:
h=7 m=14
